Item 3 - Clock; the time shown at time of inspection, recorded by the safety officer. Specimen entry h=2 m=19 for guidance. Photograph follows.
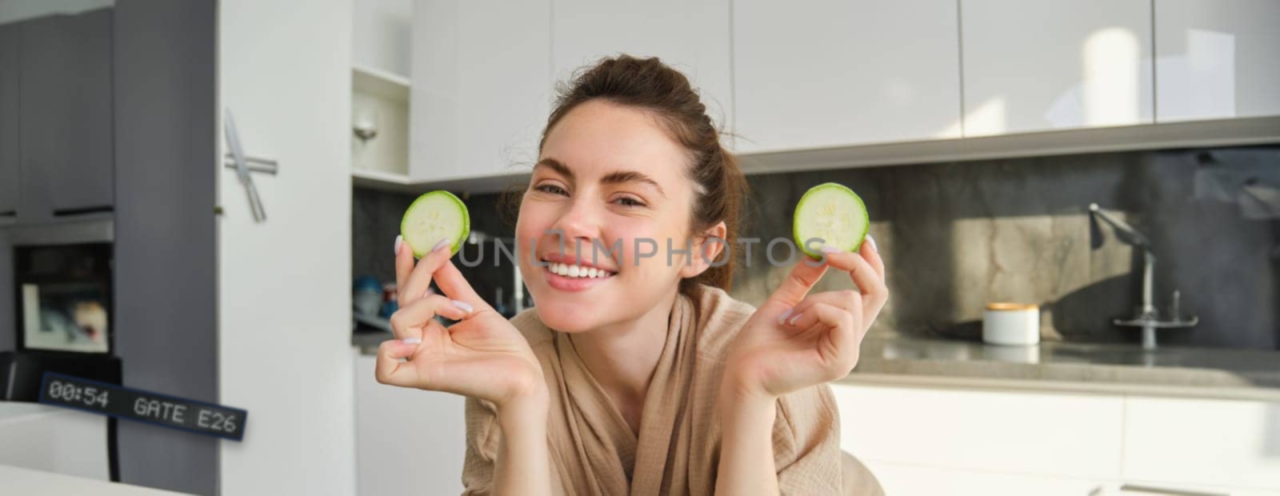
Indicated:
h=0 m=54
